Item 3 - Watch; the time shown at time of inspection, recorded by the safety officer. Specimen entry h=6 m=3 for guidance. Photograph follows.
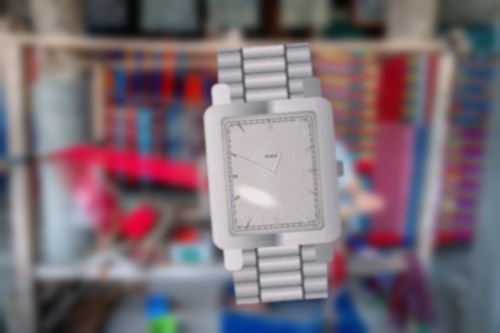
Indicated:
h=12 m=50
